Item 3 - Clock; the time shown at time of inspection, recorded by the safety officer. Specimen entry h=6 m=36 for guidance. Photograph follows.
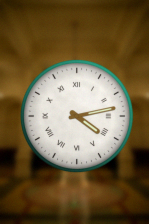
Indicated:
h=4 m=13
